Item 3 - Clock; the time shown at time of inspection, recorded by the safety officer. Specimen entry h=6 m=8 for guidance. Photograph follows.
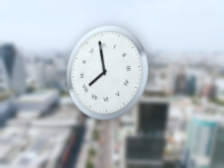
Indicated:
h=7 m=59
